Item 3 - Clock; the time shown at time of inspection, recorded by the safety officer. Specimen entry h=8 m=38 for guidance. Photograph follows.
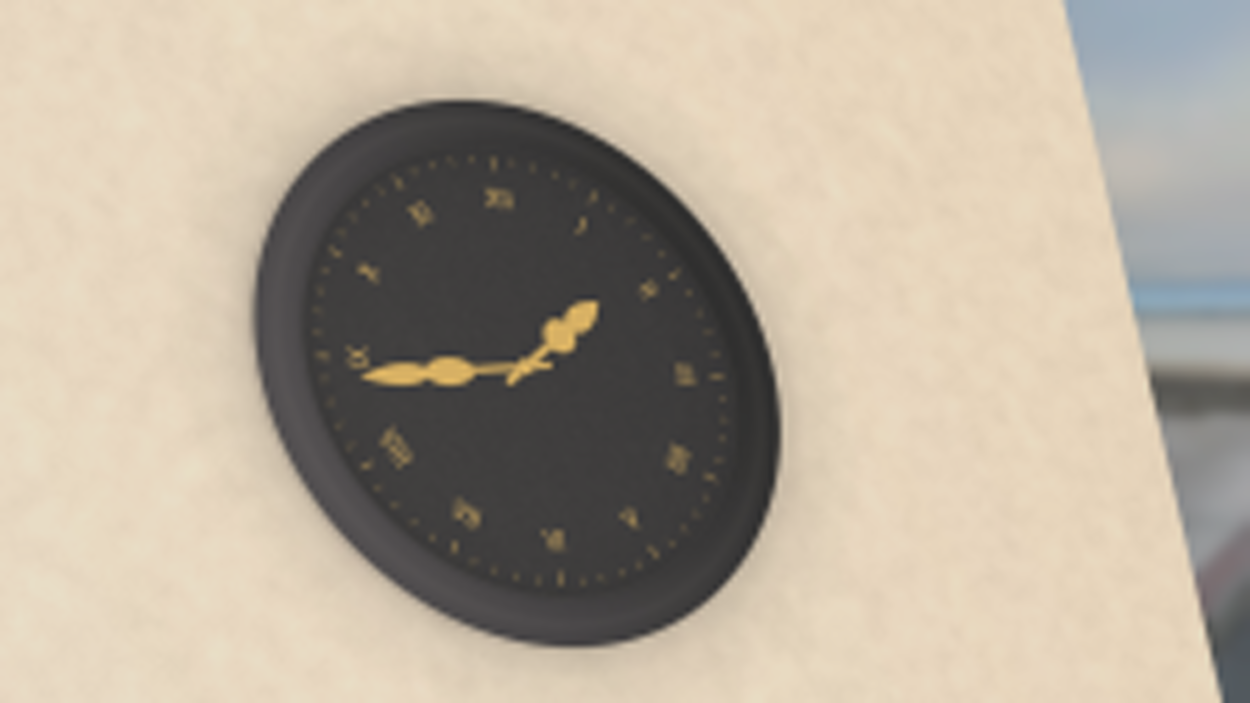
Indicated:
h=1 m=44
